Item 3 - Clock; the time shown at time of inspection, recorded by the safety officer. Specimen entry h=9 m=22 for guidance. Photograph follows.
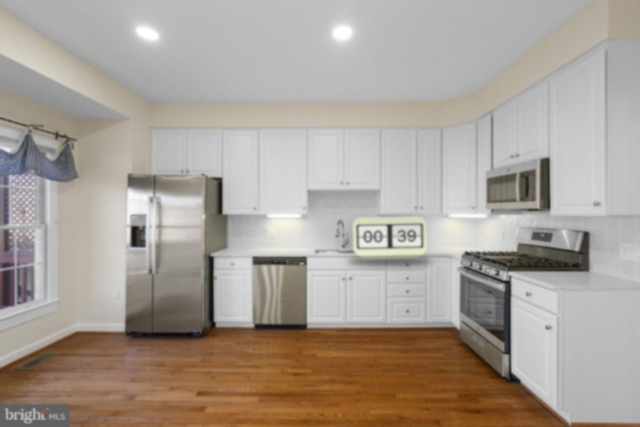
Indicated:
h=0 m=39
